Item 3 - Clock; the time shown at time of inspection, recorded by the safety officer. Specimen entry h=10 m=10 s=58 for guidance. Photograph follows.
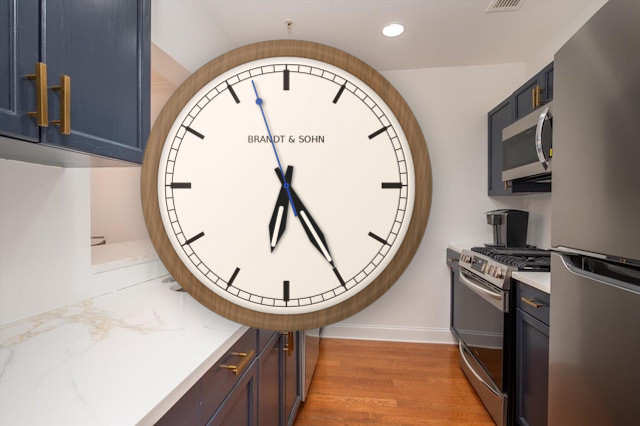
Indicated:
h=6 m=24 s=57
